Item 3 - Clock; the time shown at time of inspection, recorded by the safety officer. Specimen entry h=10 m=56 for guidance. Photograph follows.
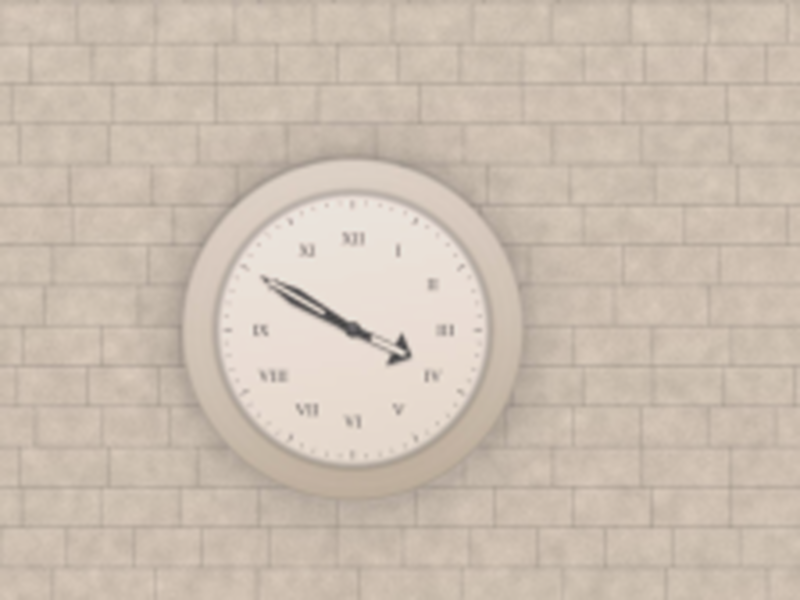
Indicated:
h=3 m=50
